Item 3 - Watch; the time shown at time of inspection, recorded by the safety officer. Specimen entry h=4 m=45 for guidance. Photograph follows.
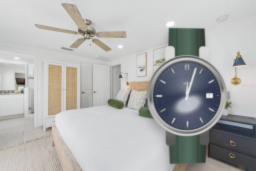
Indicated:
h=12 m=3
